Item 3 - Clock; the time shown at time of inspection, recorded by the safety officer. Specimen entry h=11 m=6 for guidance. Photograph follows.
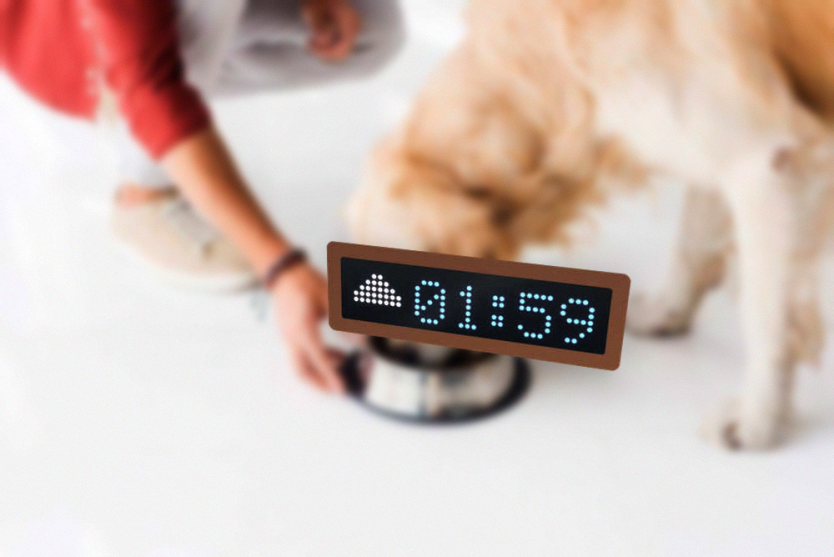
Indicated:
h=1 m=59
